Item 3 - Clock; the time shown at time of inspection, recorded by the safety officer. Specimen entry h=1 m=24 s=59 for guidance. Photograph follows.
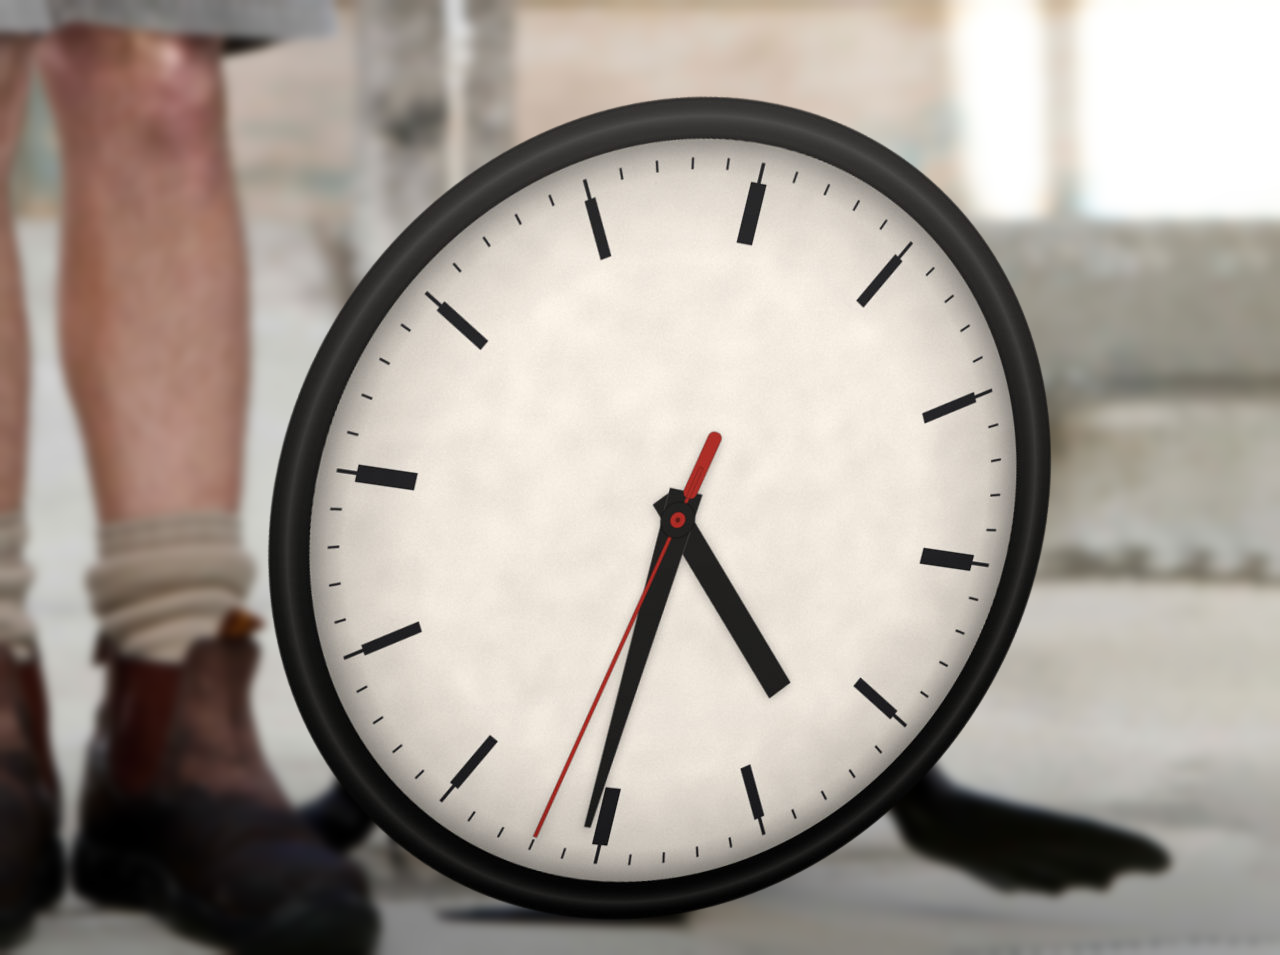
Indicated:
h=4 m=30 s=32
